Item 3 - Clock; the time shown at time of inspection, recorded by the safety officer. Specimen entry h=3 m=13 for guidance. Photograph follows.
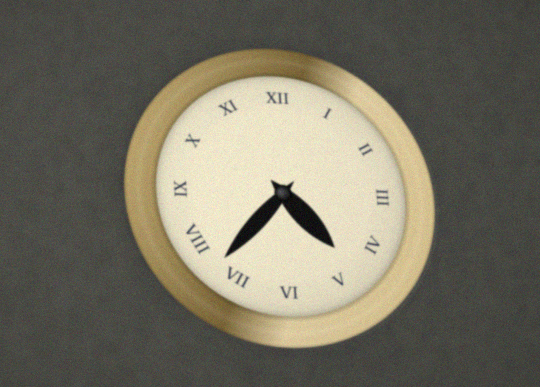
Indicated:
h=4 m=37
